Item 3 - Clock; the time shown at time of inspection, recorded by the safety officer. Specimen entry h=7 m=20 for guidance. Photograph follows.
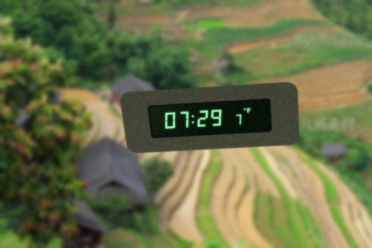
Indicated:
h=7 m=29
